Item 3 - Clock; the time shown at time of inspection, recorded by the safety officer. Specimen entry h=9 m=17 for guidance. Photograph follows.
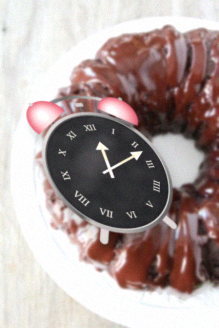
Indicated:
h=12 m=12
